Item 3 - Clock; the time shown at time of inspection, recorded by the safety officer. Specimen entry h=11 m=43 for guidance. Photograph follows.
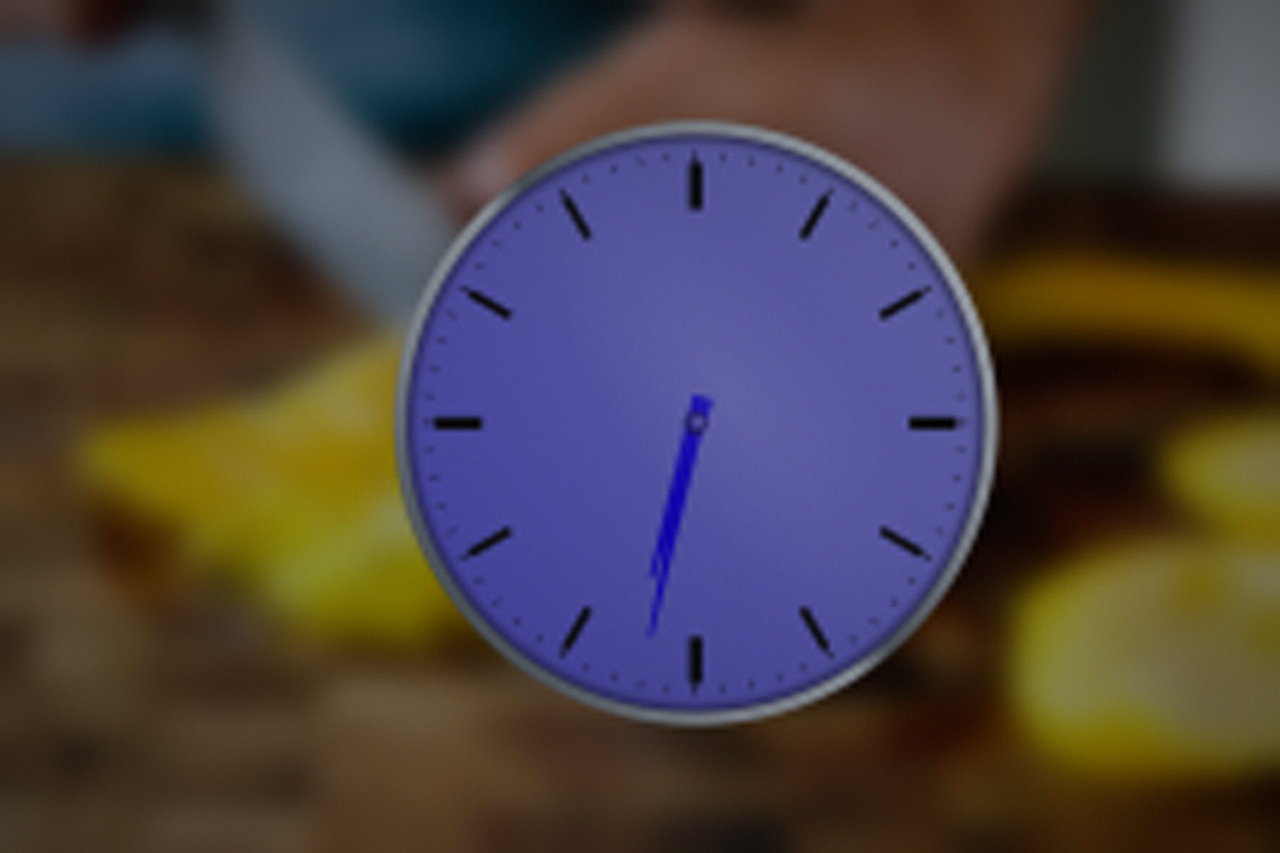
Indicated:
h=6 m=32
